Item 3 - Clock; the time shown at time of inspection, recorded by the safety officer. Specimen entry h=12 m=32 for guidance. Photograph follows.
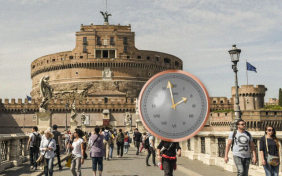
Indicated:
h=1 m=58
